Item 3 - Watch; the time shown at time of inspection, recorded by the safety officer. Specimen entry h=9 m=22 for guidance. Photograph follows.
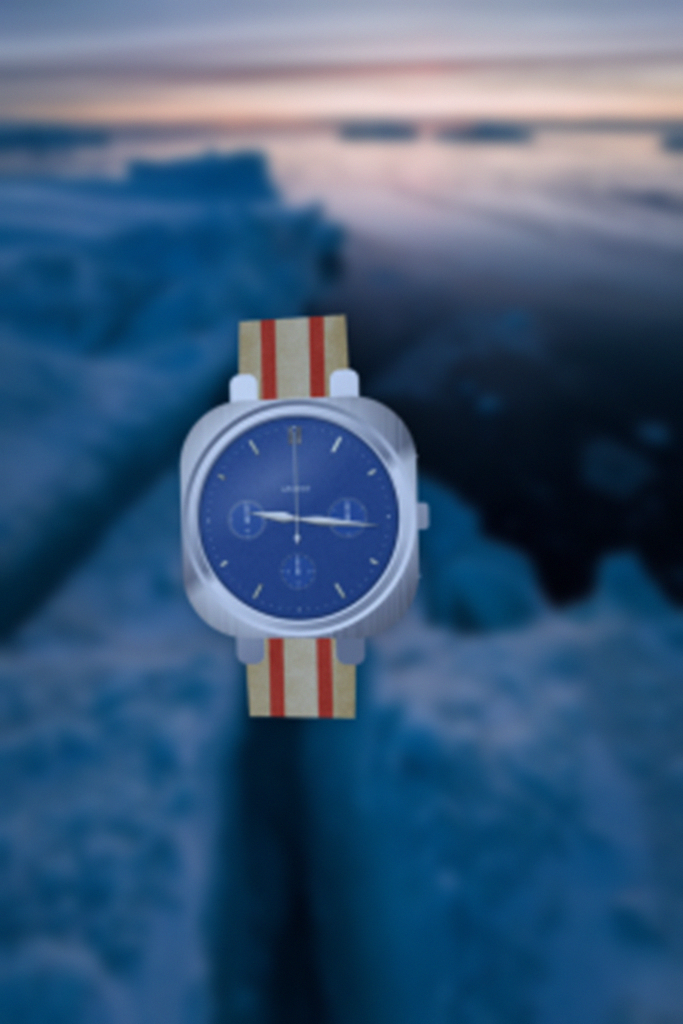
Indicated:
h=9 m=16
